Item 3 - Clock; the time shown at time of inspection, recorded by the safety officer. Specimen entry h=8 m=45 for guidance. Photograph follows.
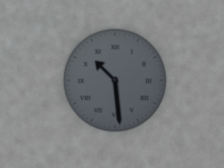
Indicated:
h=10 m=29
